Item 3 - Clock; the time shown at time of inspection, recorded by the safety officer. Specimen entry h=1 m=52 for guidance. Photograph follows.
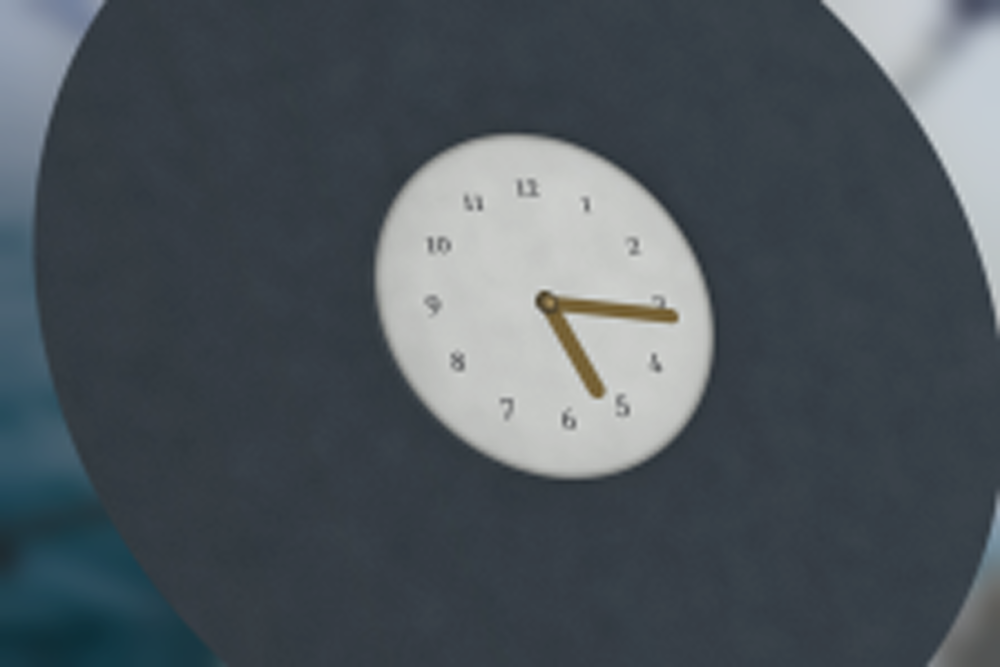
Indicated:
h=5 m=16
